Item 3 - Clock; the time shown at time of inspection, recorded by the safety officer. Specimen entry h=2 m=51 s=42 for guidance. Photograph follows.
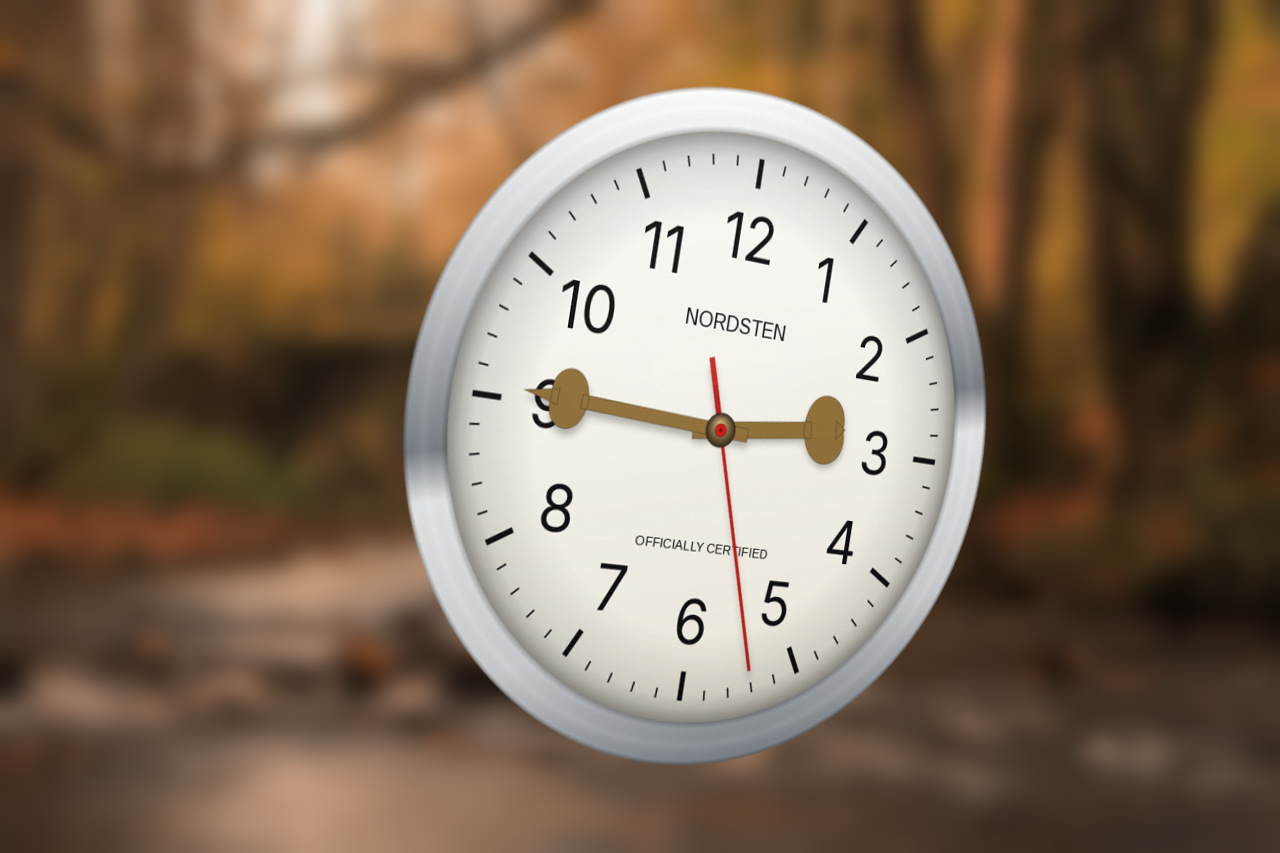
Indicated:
h=2 m=45 s=27
